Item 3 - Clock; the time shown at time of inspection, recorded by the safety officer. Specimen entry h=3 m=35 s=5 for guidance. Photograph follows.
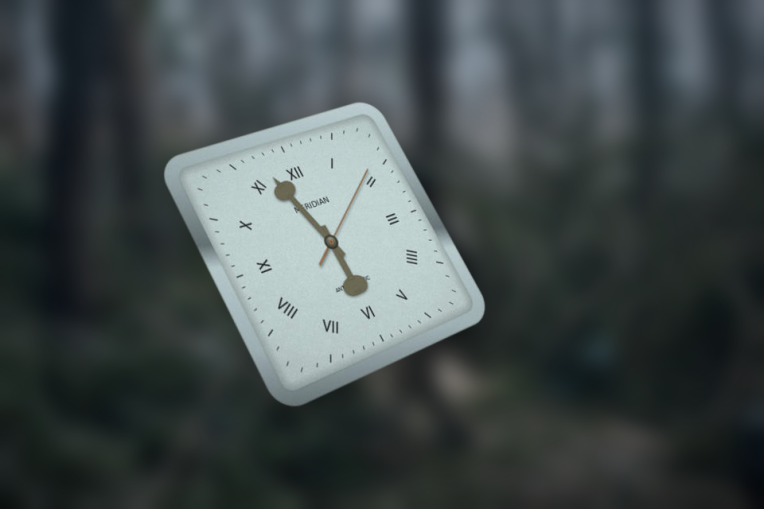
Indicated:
h=5 m=57 s=9
